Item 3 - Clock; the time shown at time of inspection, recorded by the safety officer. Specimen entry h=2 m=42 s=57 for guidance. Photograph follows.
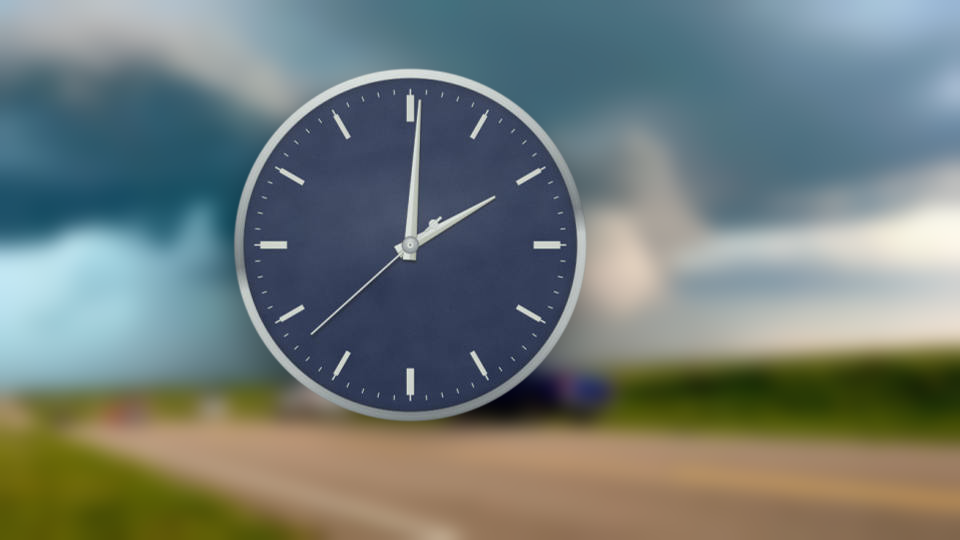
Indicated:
h=2 m=0 s=38
